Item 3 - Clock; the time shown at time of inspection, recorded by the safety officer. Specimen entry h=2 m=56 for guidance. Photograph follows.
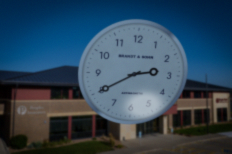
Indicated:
h=2 m=40
